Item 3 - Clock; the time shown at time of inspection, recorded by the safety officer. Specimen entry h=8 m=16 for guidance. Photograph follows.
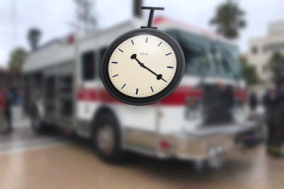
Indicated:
h=10 m=20
